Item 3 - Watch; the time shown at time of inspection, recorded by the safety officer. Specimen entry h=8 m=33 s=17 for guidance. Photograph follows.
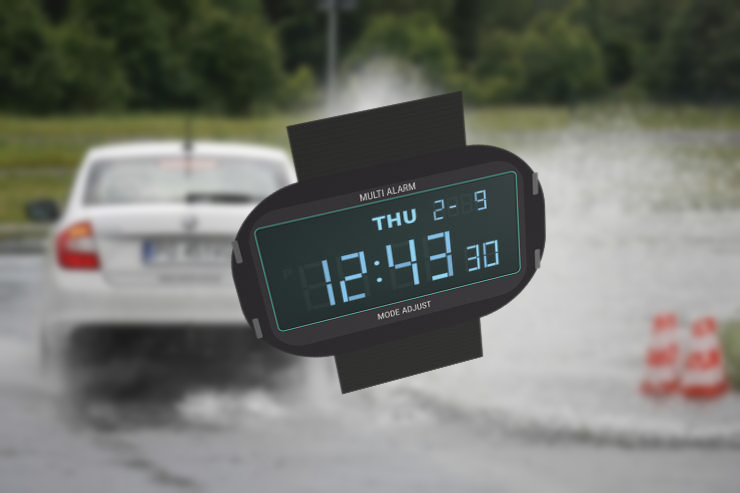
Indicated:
h=12 m=43 s=30
